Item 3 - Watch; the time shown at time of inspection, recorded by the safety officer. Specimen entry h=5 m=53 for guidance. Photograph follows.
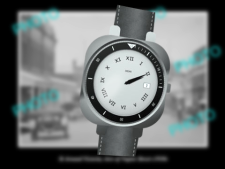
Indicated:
h=2 m=10
